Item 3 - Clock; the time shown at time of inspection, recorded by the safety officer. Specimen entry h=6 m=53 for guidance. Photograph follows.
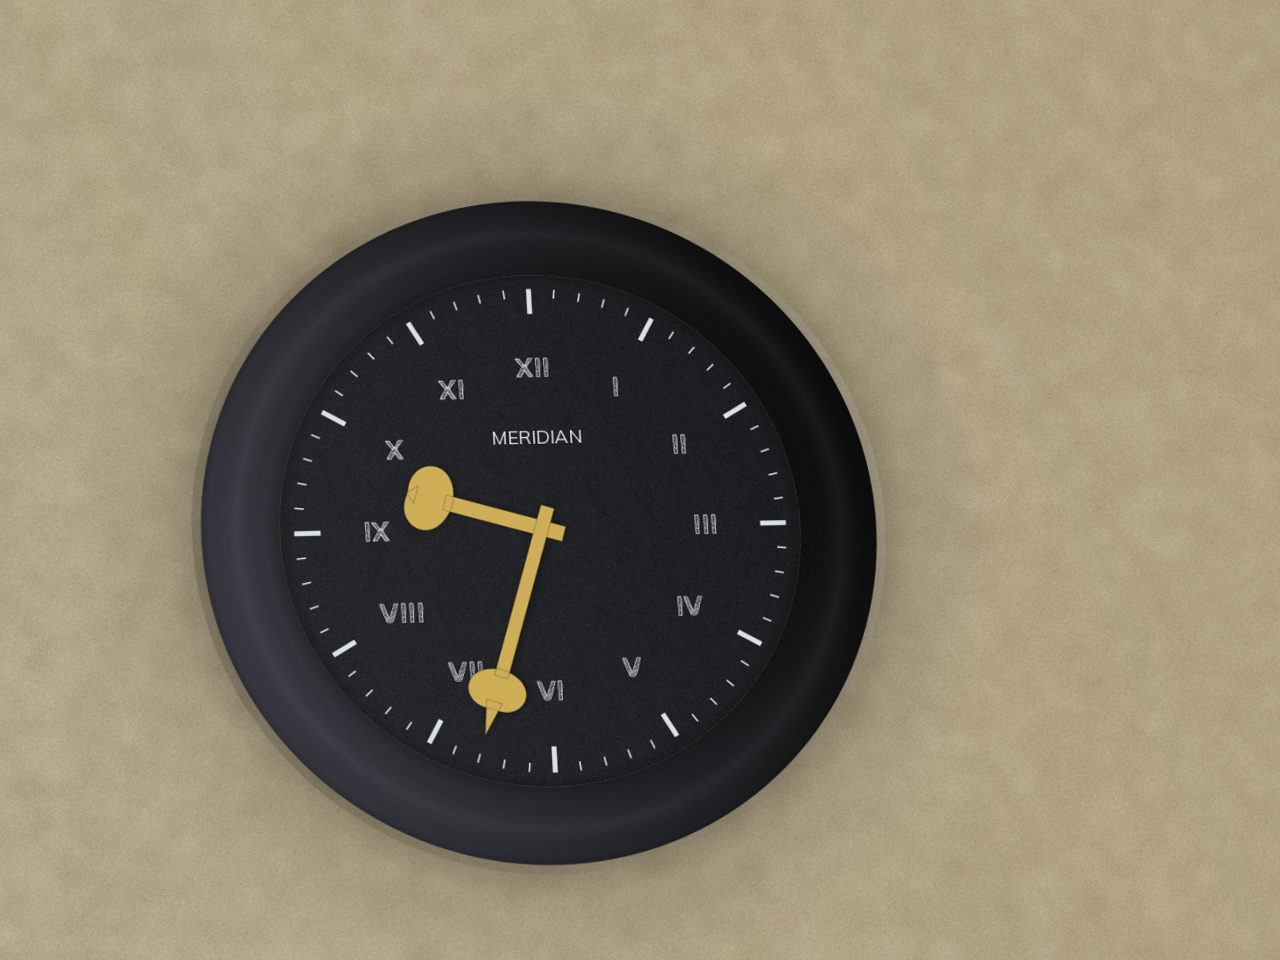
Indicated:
h=9 m=33
